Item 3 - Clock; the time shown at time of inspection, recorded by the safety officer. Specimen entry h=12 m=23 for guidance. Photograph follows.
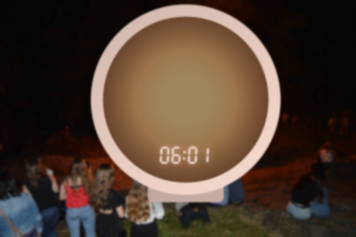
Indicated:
h=6 m=1
